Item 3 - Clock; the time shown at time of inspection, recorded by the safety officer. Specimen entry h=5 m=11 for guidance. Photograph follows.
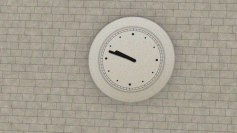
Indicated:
h=9 m=48
